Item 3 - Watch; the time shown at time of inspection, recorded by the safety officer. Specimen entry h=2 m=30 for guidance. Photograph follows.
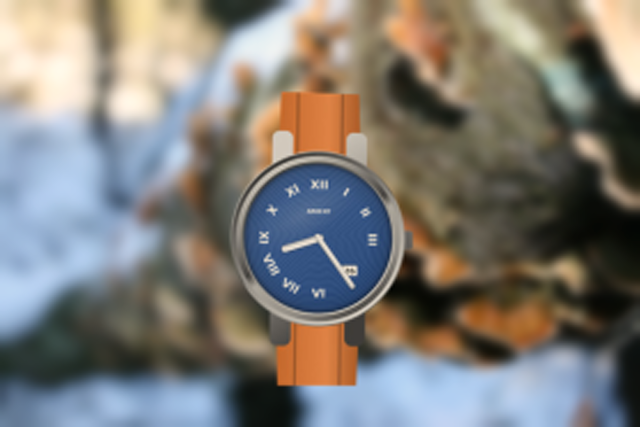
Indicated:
h=8 m=24
